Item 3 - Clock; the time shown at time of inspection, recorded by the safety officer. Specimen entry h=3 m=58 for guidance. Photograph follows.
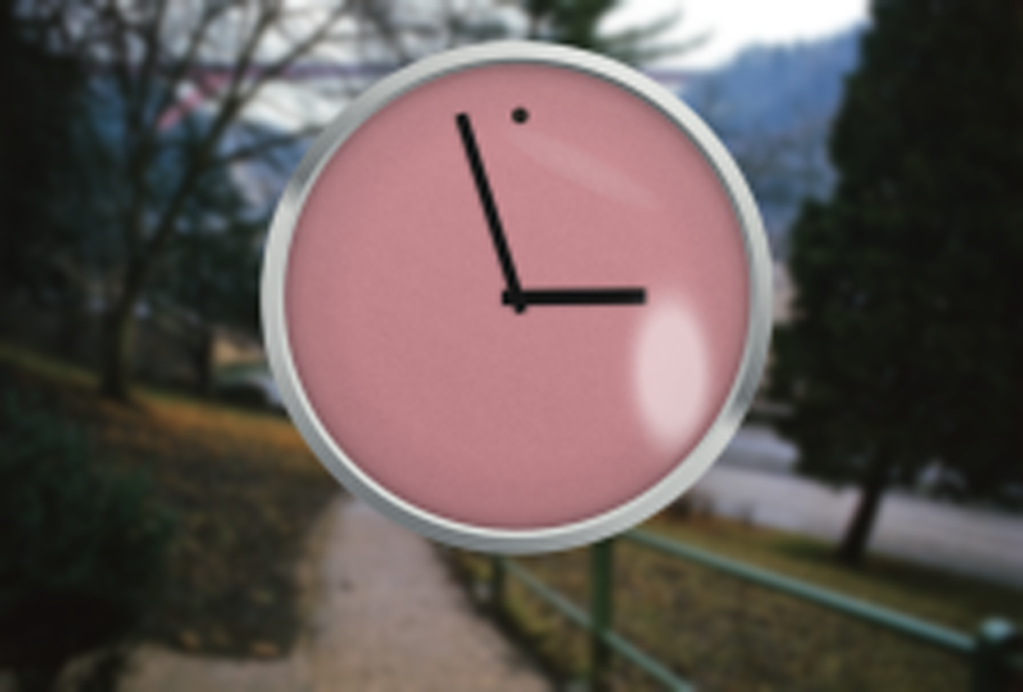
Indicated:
h=2 m=57
